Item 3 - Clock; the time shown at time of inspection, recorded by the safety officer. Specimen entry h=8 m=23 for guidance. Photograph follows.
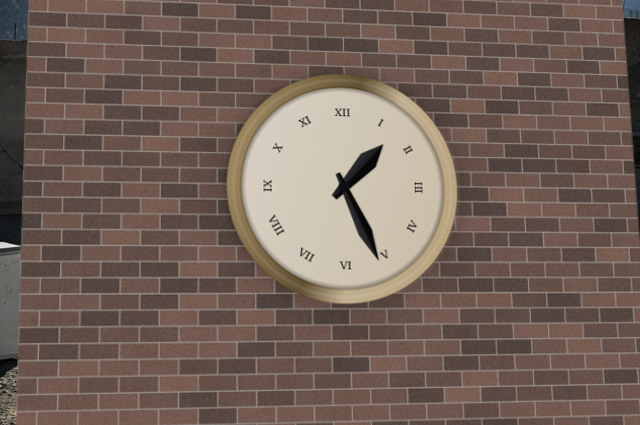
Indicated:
h=1 m=26
